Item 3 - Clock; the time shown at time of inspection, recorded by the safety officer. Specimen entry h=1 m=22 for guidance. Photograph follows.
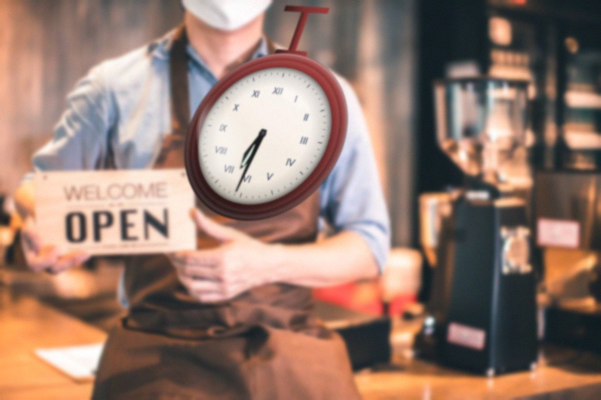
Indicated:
h=6 m=31
